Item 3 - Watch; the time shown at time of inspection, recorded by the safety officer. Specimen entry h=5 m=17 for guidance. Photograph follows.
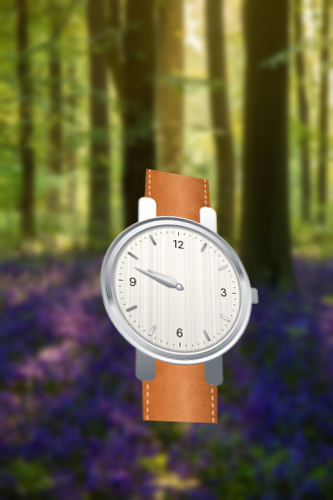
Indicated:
h=9 m=48
